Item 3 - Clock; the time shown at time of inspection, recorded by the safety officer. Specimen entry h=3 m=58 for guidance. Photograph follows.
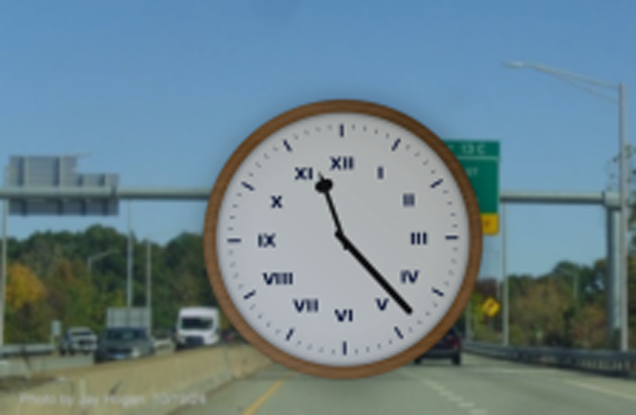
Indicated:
h=11 m=23
